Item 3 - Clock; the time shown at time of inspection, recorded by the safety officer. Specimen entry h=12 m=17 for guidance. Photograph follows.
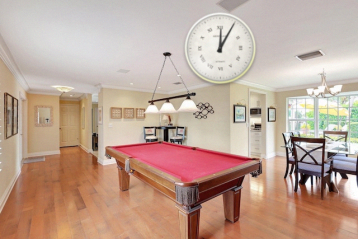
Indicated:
h=12 m=5
